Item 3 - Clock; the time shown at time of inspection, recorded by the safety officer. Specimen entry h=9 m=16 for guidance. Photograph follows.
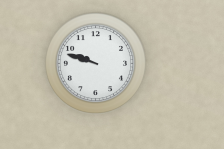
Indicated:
h=9 m=48
